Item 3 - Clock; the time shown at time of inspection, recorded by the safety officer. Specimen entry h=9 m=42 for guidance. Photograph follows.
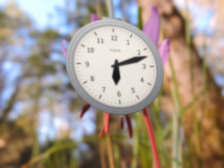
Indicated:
h=6 m=12
